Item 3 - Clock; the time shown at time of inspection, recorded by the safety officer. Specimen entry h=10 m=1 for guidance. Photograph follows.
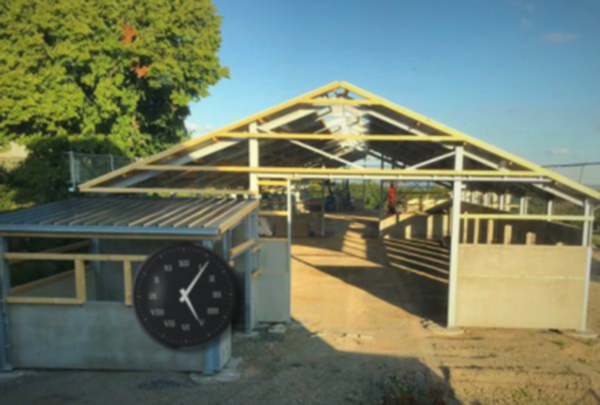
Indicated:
h=5 m=6
